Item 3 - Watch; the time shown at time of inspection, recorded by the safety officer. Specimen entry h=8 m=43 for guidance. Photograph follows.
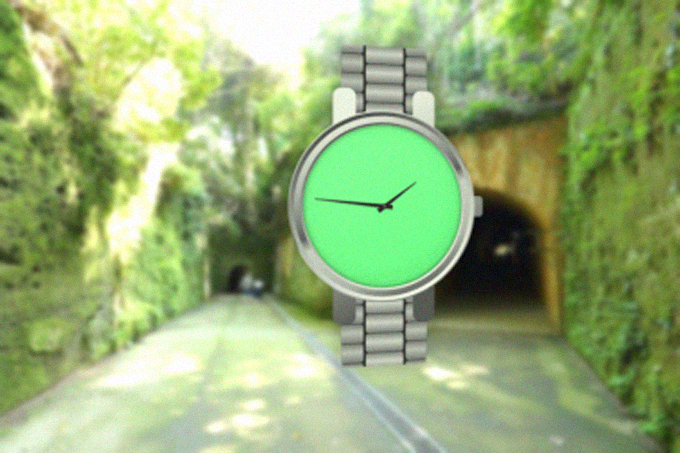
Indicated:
h=1 m=46
